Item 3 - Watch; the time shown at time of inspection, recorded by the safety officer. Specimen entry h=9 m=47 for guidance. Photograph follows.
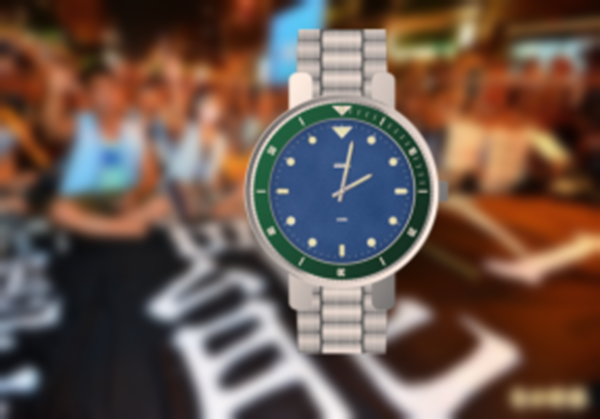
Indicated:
h=2 m=2
